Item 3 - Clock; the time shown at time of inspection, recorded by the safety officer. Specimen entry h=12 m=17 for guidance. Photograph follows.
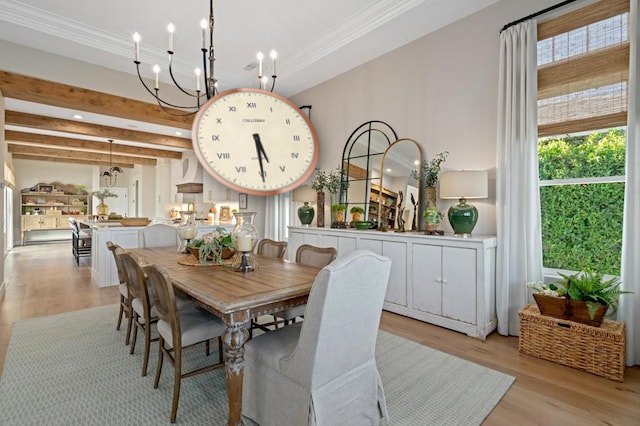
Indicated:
h=5 m=30
